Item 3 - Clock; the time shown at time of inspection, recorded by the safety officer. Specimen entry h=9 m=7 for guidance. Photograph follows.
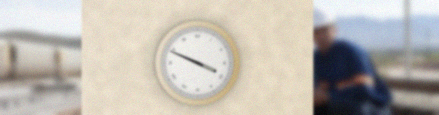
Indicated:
h=3 m=49
